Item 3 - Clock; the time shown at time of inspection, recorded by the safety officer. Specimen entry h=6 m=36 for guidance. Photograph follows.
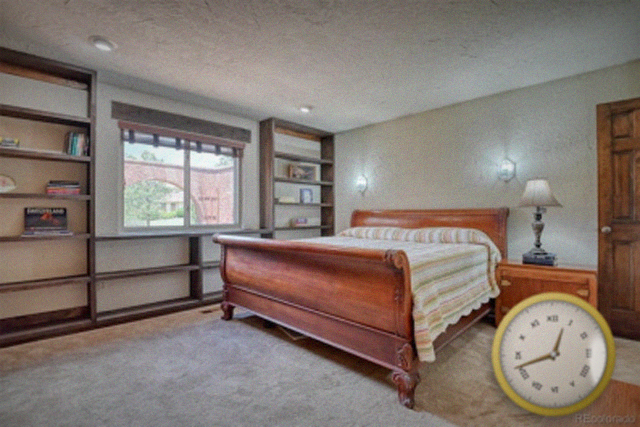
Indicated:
h=12 m=42
